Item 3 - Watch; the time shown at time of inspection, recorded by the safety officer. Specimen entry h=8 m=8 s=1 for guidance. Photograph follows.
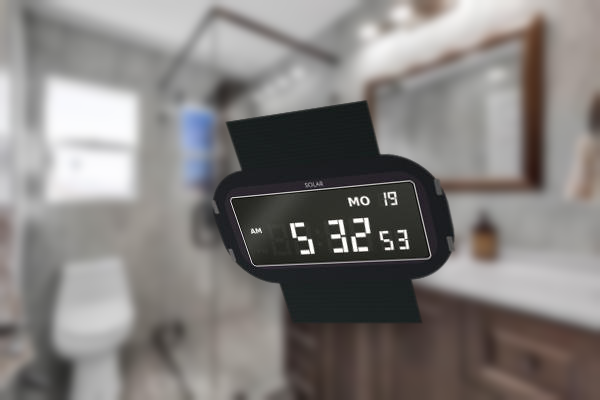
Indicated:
h=5 m=32 s=53
